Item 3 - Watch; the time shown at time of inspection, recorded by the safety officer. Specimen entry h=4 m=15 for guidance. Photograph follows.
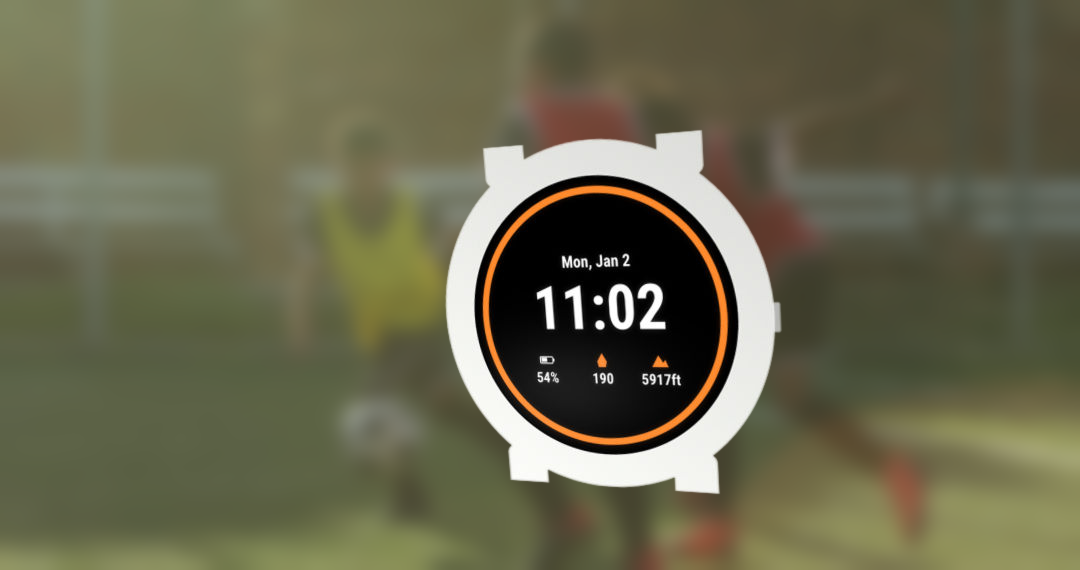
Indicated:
h=11 m=2
